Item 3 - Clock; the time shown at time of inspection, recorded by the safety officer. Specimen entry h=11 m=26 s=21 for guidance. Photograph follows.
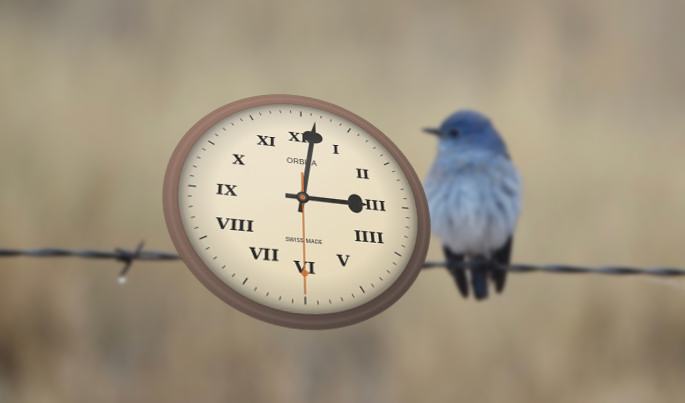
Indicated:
h=3 m=1 s=30
